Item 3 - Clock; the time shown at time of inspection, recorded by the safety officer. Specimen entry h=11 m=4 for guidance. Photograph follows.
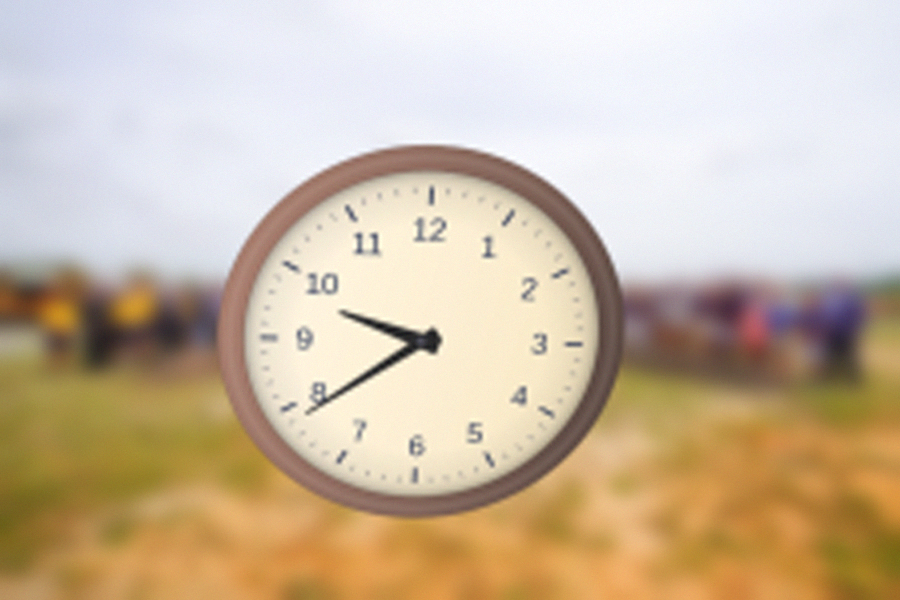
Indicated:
h=9 m=39
